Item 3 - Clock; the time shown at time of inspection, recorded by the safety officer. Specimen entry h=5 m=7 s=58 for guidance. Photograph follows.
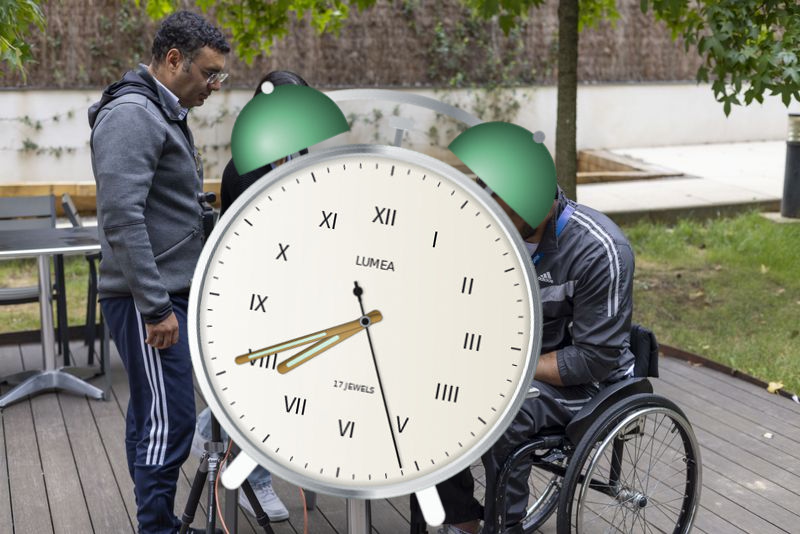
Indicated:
h=7 m=40 s=26
